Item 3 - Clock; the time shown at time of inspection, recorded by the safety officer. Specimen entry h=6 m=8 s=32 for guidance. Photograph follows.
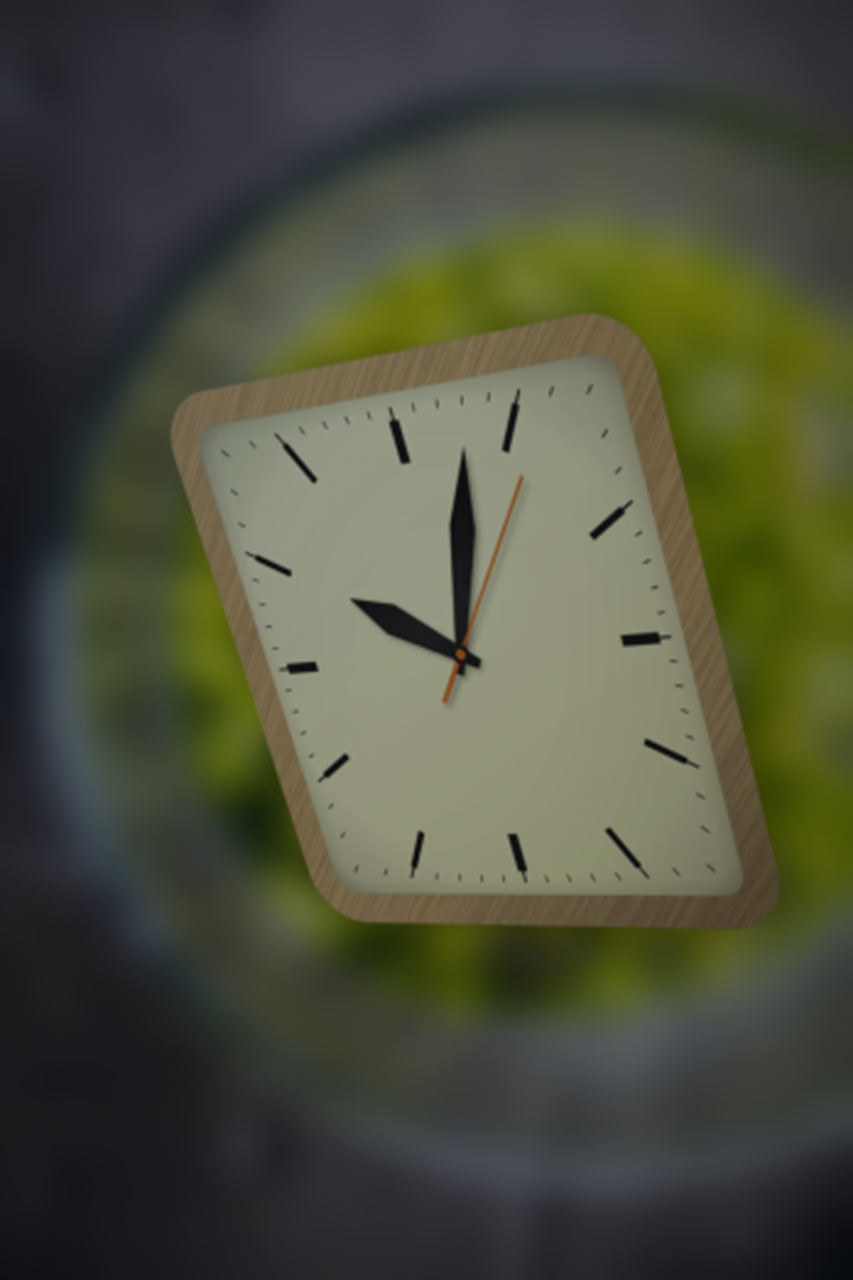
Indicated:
h=10 m=3 s=6
